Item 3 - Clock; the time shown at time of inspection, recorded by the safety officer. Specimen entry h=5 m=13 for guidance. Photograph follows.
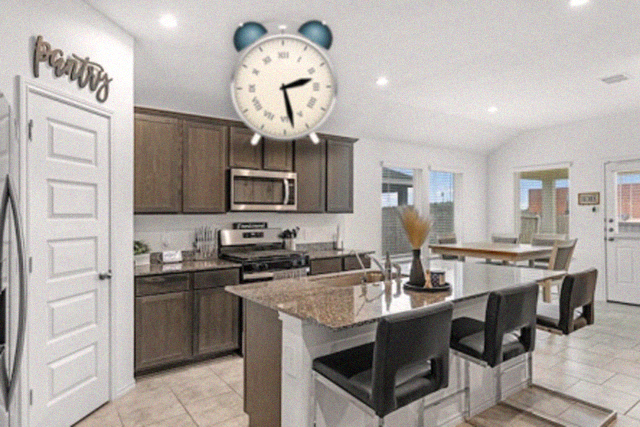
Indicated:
h=2 m=28
